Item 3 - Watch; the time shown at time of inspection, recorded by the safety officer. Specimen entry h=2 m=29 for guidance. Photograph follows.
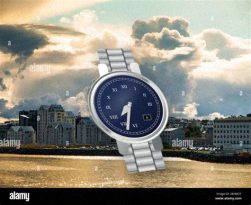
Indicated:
h=7 m=33
